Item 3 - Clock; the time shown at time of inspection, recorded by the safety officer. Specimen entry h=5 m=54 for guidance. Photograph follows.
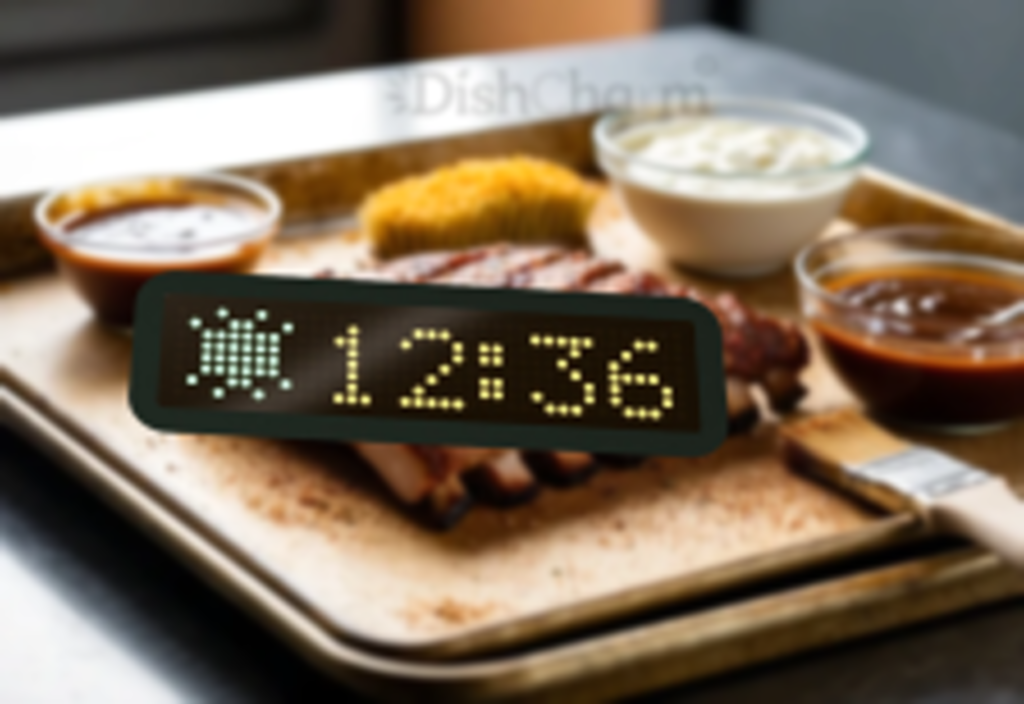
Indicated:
h=12 m=36
